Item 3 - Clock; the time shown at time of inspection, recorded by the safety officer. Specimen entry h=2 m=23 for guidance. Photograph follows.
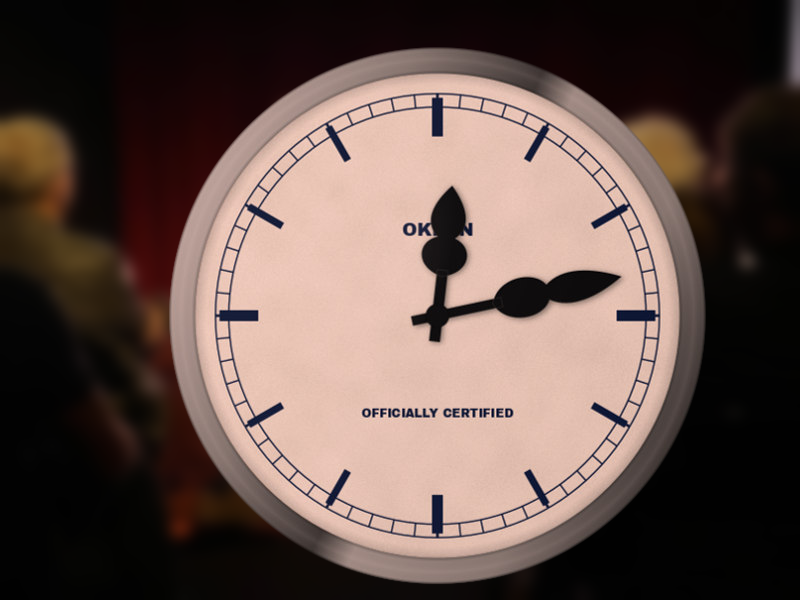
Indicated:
h=12 m=13
